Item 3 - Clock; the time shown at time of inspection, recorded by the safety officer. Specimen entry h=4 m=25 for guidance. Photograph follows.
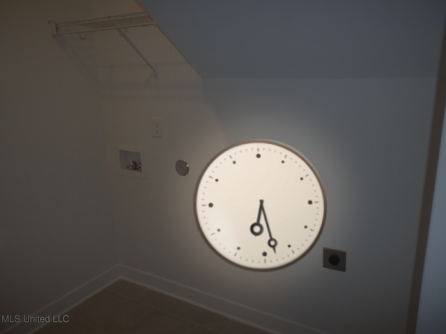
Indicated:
h=6 m=28
